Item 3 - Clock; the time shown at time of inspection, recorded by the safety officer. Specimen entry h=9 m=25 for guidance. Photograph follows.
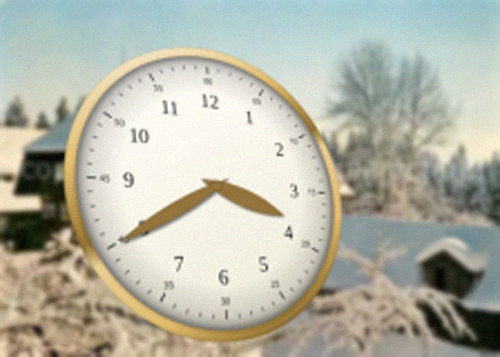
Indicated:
h=3 m=40
